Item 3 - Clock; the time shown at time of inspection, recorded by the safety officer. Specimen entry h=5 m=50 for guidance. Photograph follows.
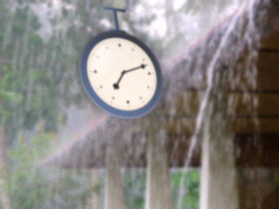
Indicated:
h=7 m=12
